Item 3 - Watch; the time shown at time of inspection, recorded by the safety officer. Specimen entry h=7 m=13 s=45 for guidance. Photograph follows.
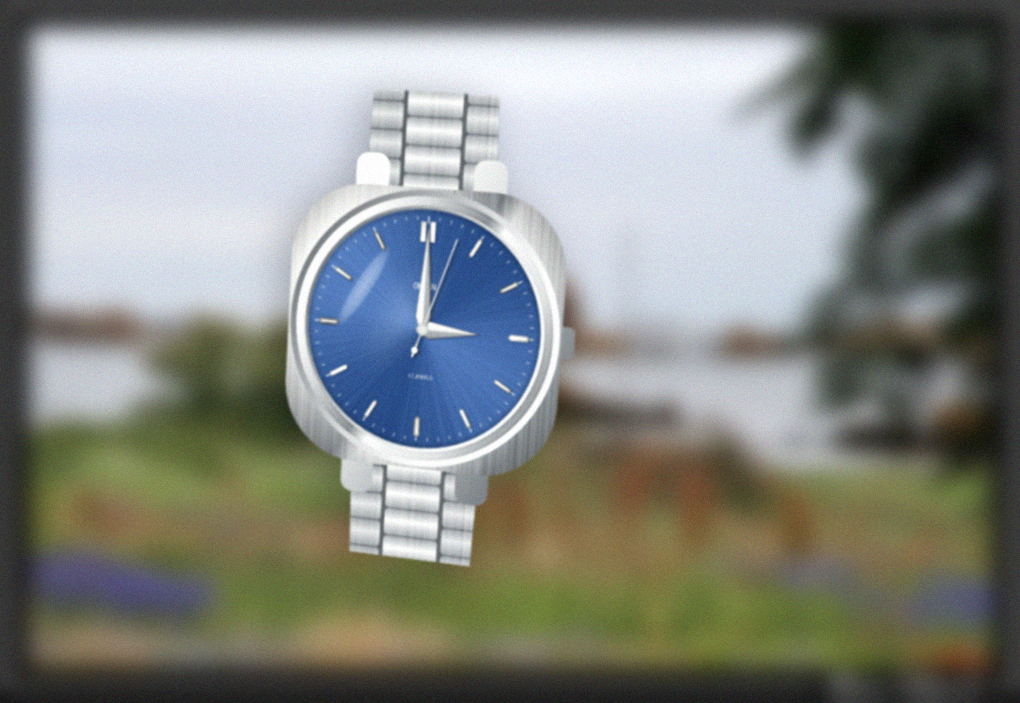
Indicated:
h=3 m=0 s=3
